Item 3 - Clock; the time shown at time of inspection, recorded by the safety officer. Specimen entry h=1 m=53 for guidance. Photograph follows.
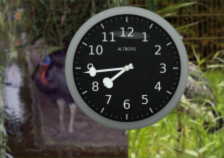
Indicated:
h=7 m=44
